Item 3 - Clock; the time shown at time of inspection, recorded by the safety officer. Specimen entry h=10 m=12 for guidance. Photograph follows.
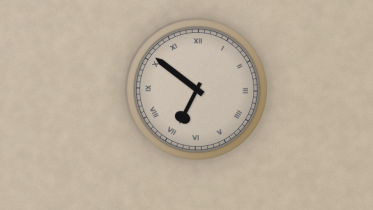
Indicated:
h=6 m=51
